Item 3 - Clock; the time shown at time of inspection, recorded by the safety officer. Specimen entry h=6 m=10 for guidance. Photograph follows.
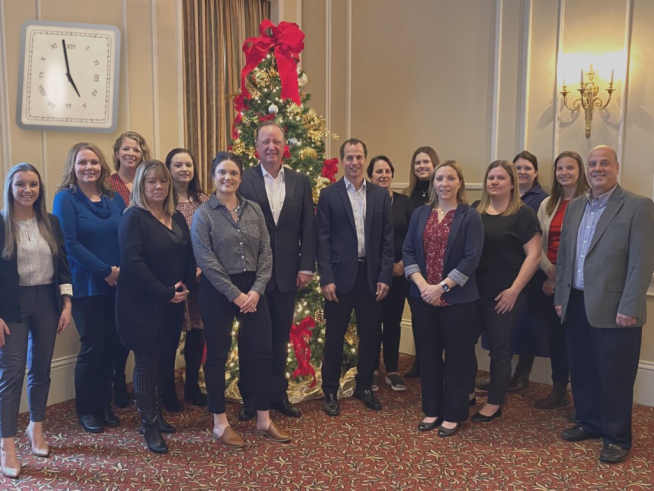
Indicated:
h=4 m=58
